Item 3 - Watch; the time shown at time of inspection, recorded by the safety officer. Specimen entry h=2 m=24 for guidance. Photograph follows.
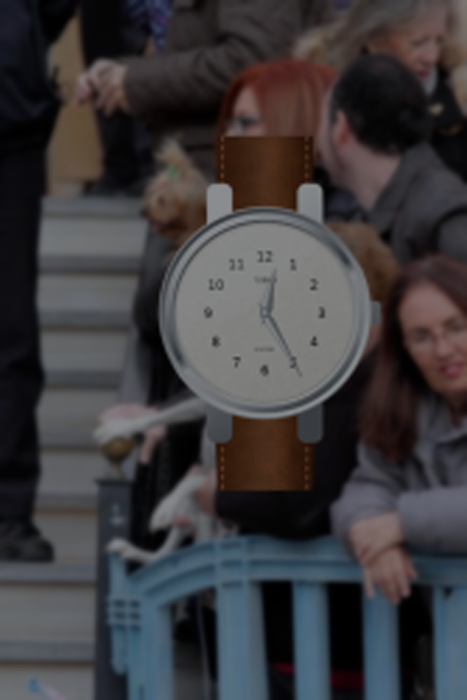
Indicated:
h=12 m=25
